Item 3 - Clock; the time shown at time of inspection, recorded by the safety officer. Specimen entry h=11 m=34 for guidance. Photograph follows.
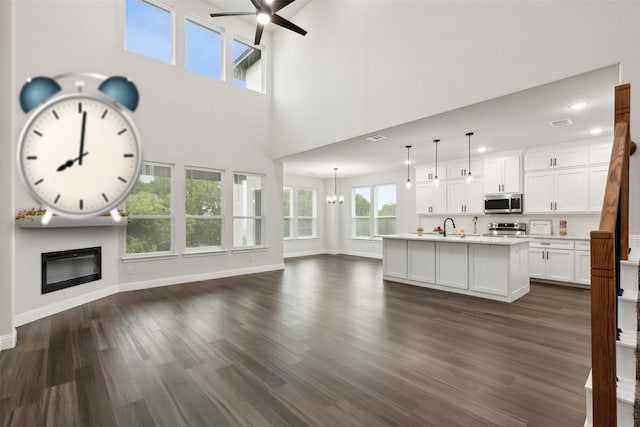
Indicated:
h=8 m=1
